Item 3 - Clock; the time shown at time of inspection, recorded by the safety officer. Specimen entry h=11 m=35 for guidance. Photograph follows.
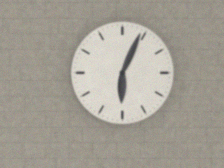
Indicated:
h=6 m=4
